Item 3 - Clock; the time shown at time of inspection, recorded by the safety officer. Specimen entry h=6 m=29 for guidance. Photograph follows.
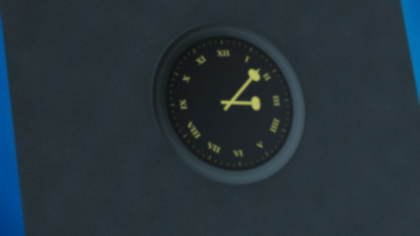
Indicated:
h=3 m=8
